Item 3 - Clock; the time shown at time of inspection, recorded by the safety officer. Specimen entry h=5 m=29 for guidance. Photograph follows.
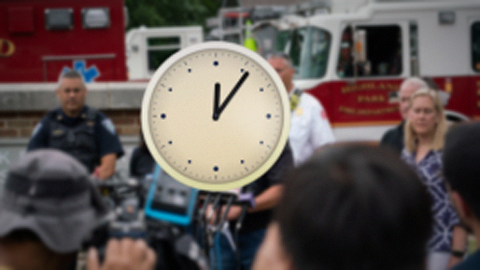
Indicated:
h=12 m=6
